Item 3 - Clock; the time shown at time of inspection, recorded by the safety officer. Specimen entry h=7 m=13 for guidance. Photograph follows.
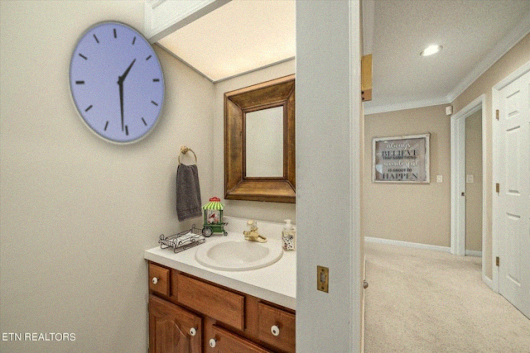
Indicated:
h=1 m=31
